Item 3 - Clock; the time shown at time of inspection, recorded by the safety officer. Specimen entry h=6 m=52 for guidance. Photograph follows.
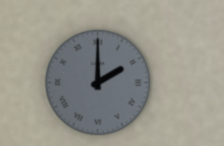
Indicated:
h=2 m=0
